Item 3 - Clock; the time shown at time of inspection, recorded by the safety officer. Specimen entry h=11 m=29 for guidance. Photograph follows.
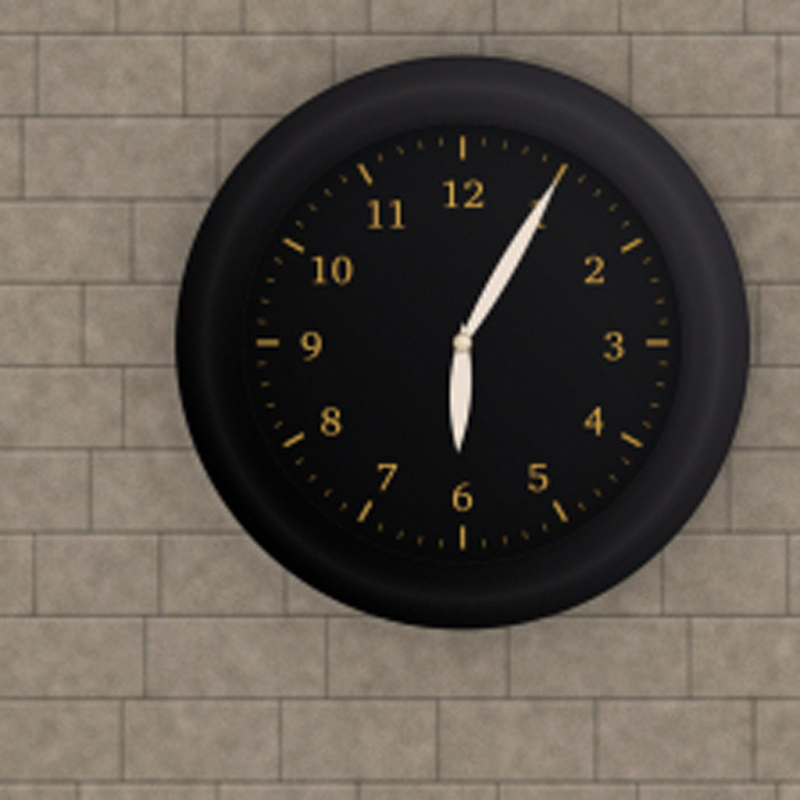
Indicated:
h=6 m=5
